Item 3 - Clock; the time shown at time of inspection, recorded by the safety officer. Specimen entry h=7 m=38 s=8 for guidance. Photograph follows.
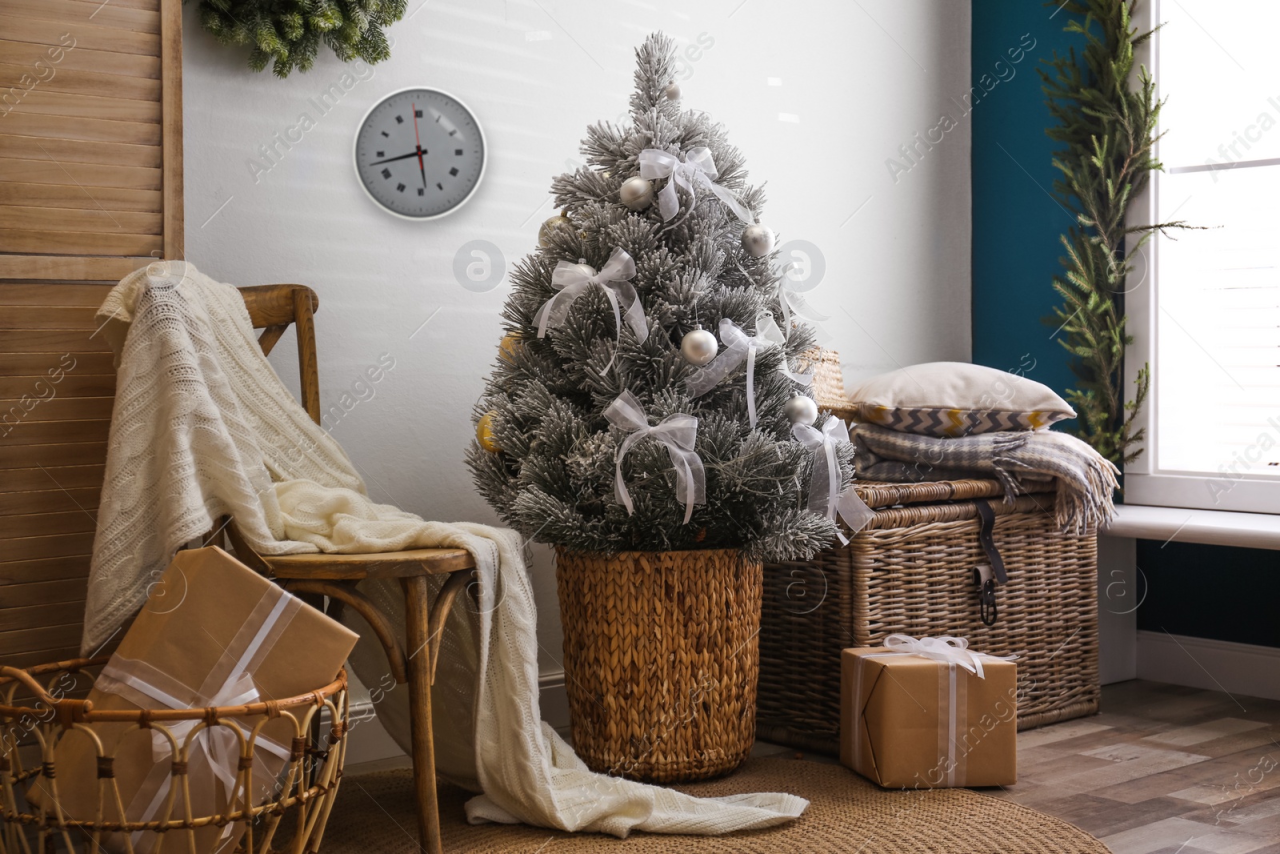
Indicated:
h=5 m=42 s=59
